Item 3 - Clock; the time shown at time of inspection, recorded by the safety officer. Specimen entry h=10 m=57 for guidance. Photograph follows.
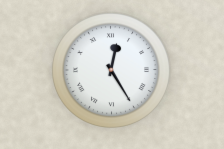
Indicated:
h=12 m=25
